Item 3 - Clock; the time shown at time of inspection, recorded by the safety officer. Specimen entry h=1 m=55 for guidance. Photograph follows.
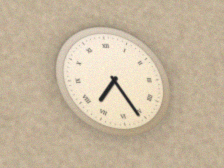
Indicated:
h=7 m=26
